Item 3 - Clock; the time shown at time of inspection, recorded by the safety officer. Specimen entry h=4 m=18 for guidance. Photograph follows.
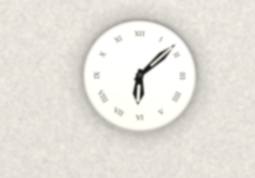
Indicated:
h=6 m=8
